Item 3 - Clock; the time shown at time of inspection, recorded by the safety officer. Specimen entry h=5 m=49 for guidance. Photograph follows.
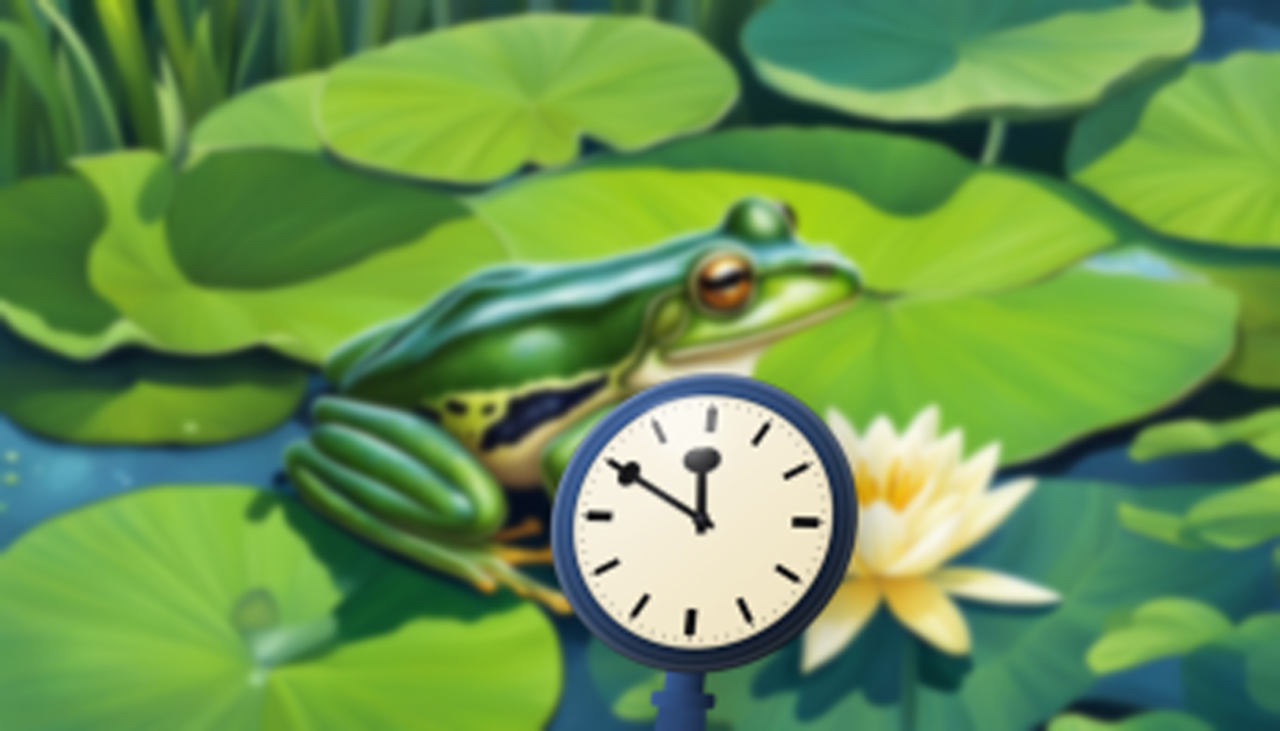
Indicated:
h=11 m=50
